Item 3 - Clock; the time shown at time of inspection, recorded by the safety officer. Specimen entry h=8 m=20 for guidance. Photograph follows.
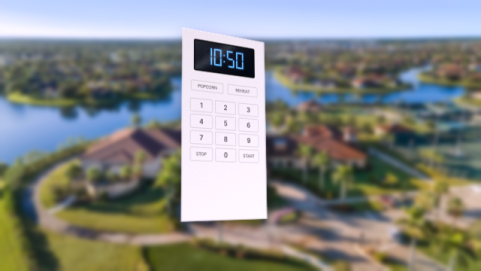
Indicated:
h=10 m=50
